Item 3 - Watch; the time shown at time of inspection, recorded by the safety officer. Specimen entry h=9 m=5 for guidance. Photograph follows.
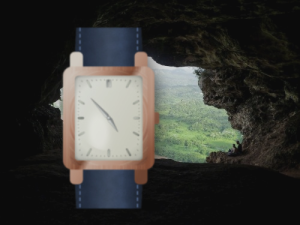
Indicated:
h=4 m=53
